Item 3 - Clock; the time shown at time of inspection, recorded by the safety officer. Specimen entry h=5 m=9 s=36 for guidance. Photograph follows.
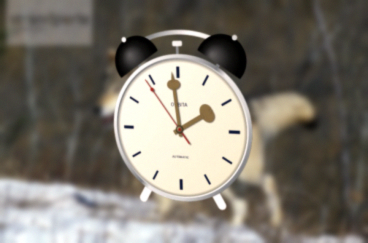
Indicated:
h=1 m=58 s=54
